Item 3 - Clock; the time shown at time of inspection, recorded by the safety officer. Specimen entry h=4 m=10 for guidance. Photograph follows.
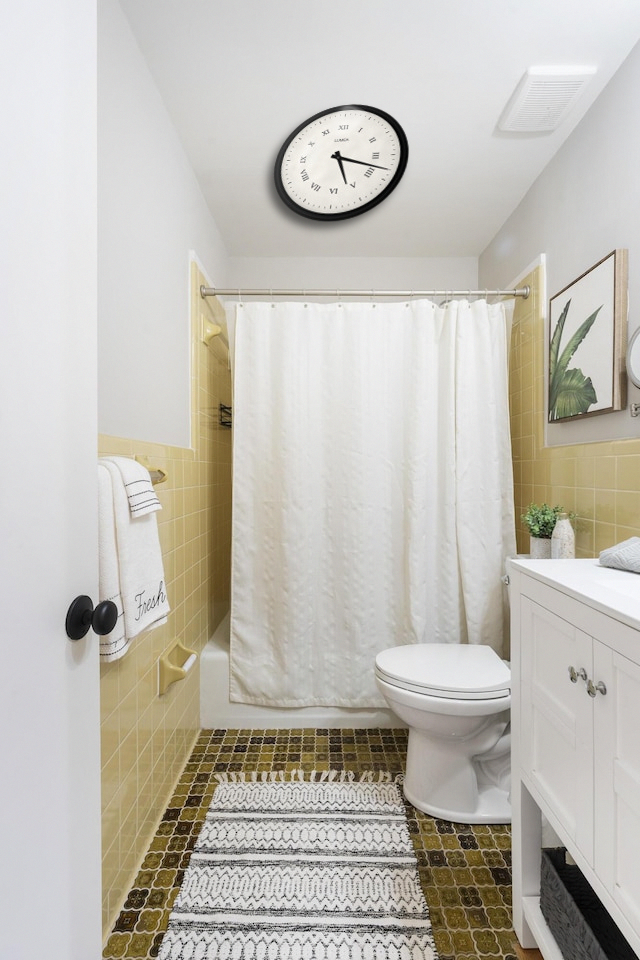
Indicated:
h=5 m=18
